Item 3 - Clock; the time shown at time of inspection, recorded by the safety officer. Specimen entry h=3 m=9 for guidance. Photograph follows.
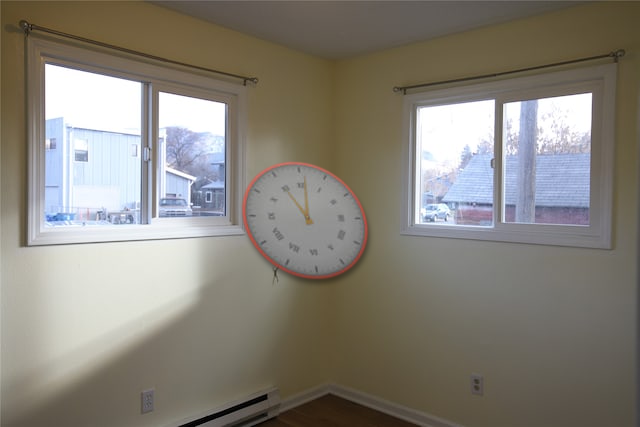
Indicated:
h=11 m=1
